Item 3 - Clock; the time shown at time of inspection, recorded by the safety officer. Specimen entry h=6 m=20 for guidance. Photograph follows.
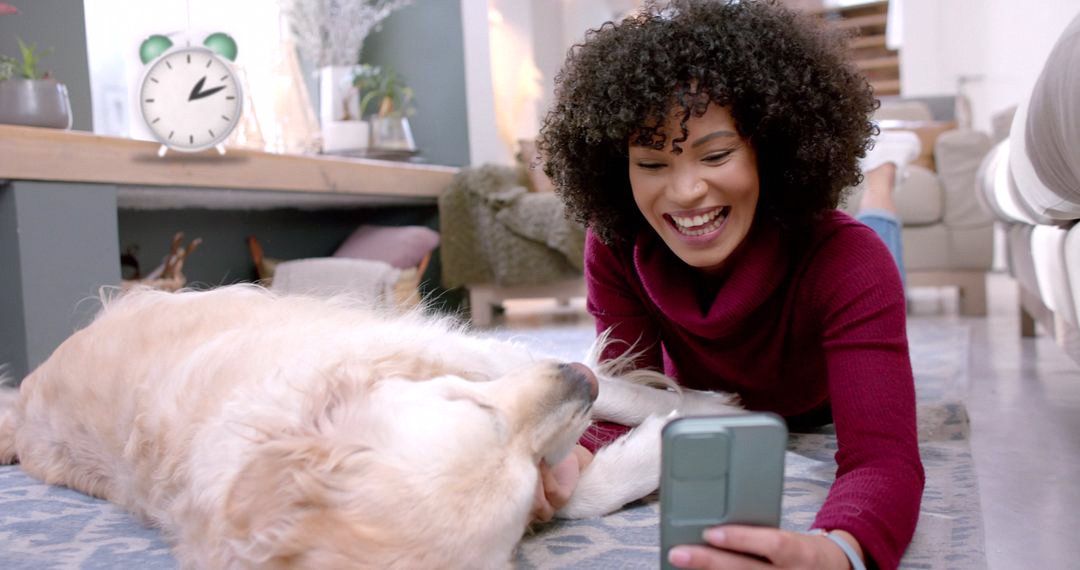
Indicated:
h=1 m=12
